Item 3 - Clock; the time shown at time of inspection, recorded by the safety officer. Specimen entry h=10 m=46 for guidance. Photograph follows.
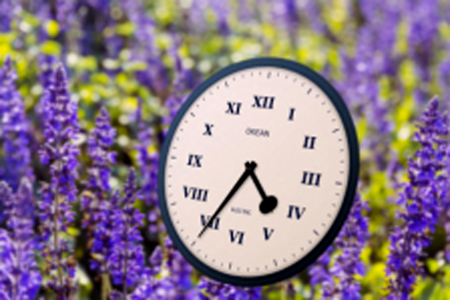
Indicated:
h=4 m=35
